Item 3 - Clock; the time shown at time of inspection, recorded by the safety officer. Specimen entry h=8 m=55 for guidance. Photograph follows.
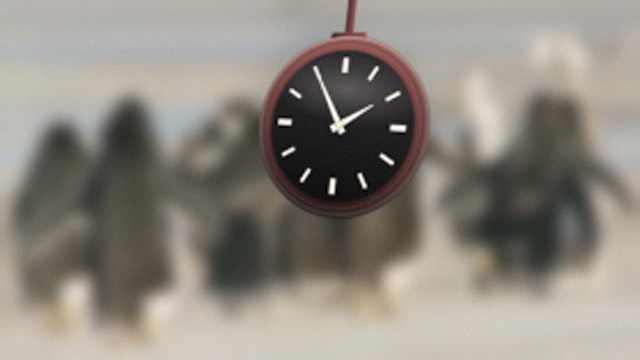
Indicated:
h=1 m=55
